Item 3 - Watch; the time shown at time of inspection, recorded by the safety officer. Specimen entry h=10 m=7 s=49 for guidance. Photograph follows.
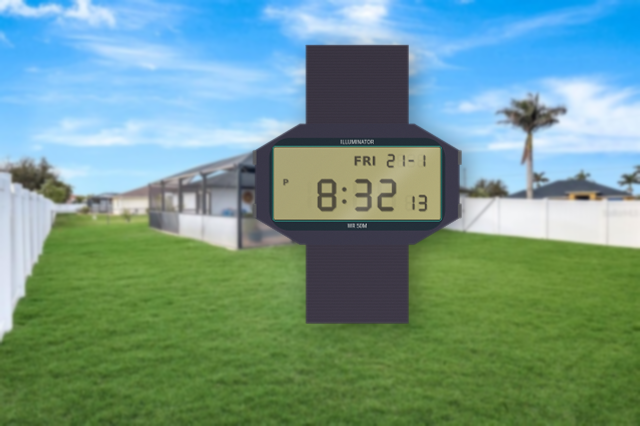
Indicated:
h=8 m=32 s=13
